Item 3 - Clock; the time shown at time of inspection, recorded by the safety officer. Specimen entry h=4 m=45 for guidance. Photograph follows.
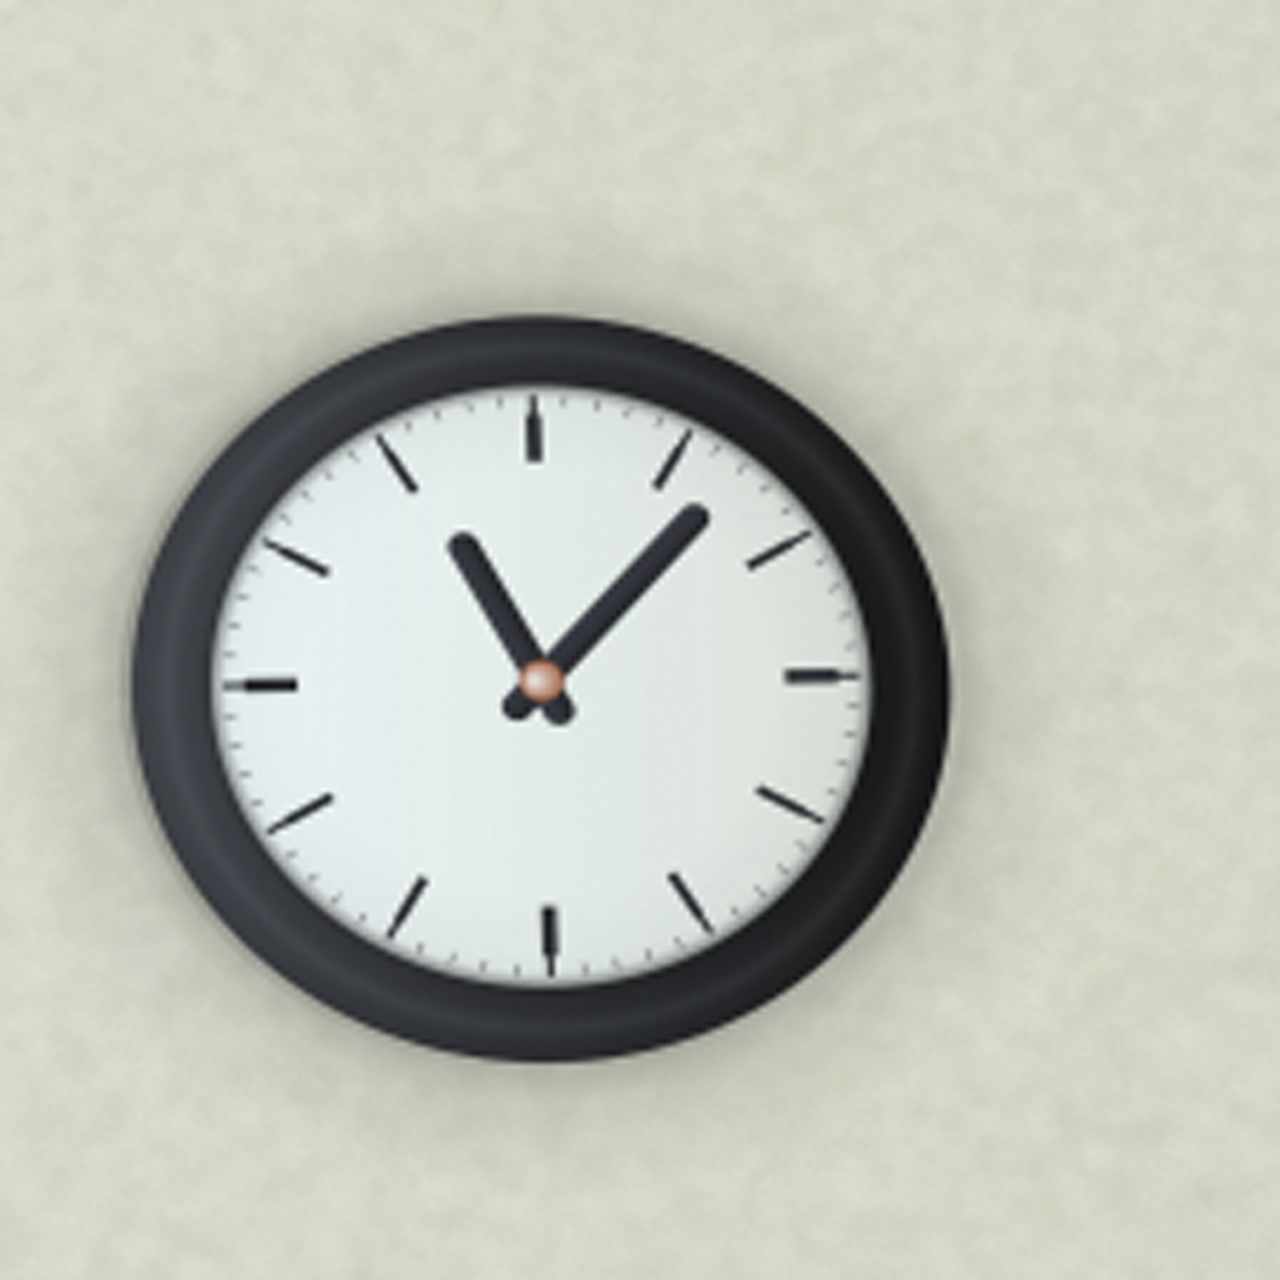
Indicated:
h=11 m=7
